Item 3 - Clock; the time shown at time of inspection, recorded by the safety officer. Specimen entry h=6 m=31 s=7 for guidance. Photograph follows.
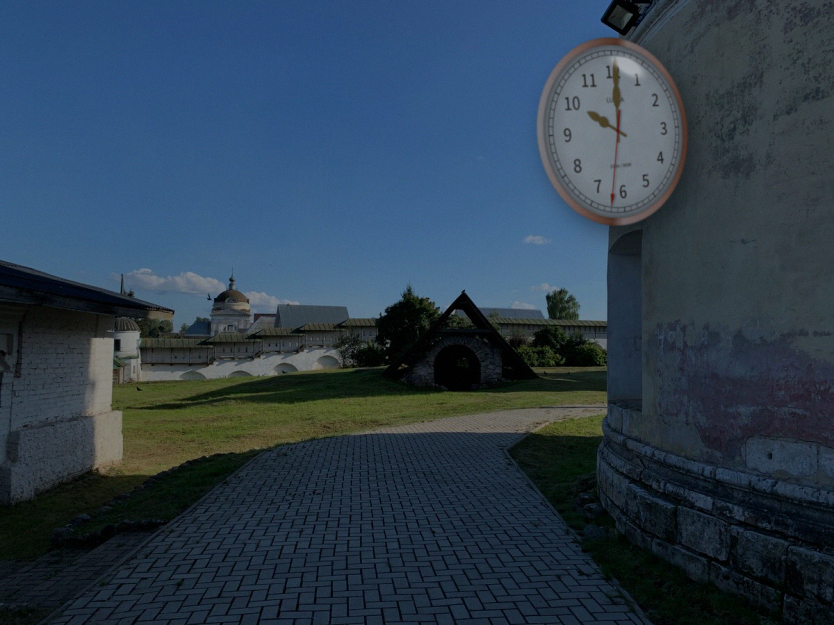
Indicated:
h=10 m=0 s=32
